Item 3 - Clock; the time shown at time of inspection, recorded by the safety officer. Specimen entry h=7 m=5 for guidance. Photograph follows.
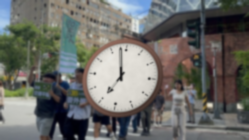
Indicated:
h=6 m=58
